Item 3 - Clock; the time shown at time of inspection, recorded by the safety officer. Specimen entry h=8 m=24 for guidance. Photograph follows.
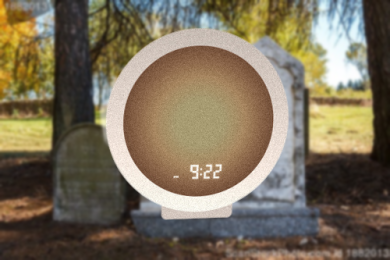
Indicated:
h=9 m=22
